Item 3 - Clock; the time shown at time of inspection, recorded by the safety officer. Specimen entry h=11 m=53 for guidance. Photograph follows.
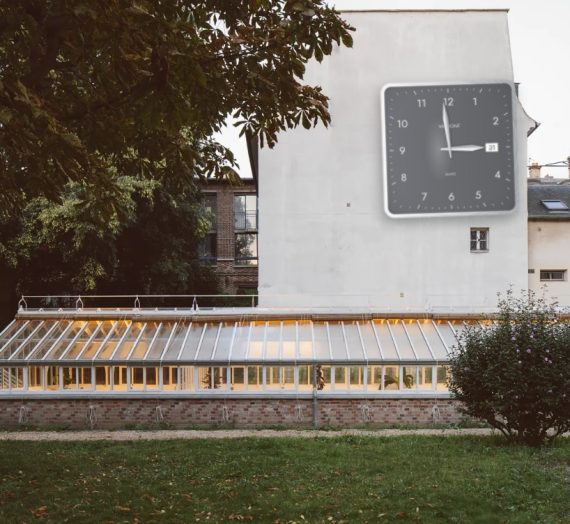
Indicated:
h=2 m=59
